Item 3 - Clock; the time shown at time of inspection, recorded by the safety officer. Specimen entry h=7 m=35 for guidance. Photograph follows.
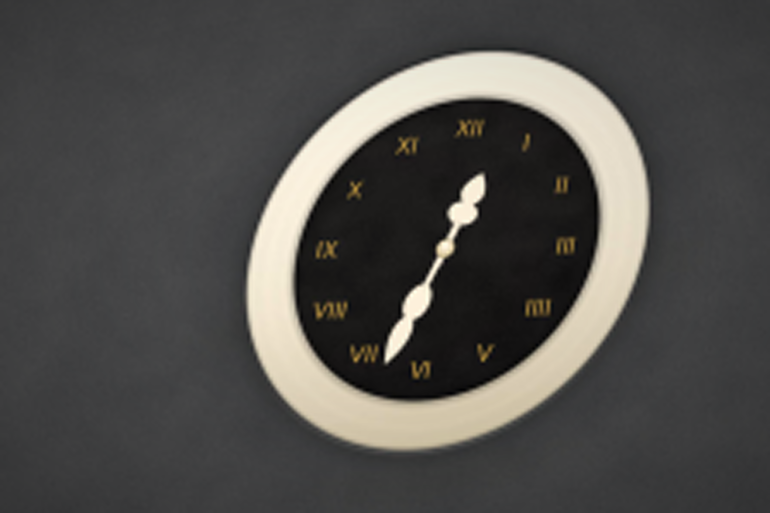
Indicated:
h=12 m=33
